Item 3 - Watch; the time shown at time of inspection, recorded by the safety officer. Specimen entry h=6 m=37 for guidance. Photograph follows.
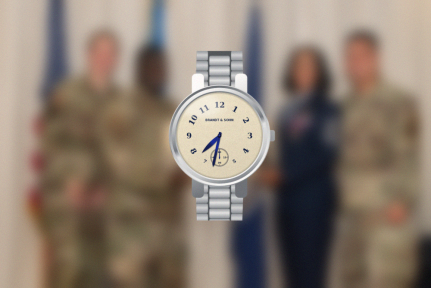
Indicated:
h=7 m=32
